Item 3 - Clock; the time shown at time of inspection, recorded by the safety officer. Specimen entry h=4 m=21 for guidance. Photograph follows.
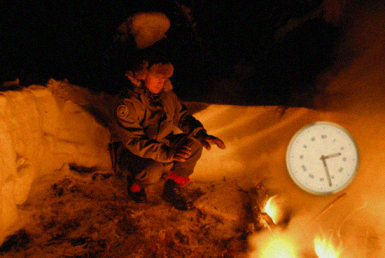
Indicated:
h=2 m=27
